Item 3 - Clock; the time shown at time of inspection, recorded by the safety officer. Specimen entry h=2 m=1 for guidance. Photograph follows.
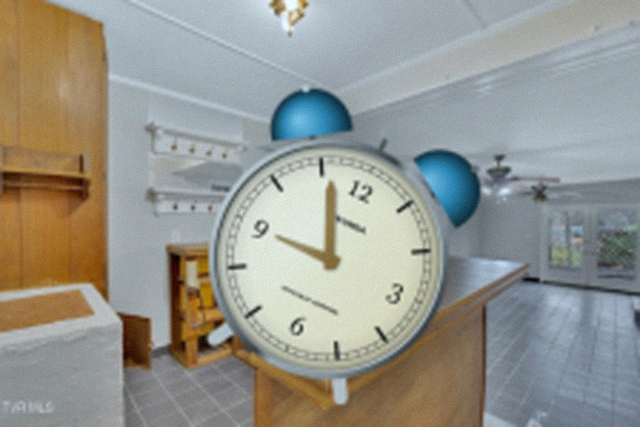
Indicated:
h=8 m=56
